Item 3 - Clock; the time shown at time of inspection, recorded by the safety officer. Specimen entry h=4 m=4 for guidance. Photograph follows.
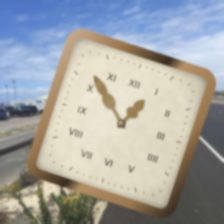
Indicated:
h=12 m=52
